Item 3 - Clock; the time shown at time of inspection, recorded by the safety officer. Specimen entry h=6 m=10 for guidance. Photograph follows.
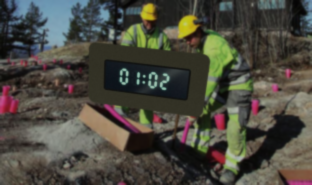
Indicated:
h=1 m=2
